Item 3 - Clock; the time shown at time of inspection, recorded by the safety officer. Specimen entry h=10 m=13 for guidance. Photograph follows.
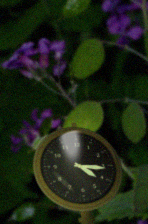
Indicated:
h=4 m=16
